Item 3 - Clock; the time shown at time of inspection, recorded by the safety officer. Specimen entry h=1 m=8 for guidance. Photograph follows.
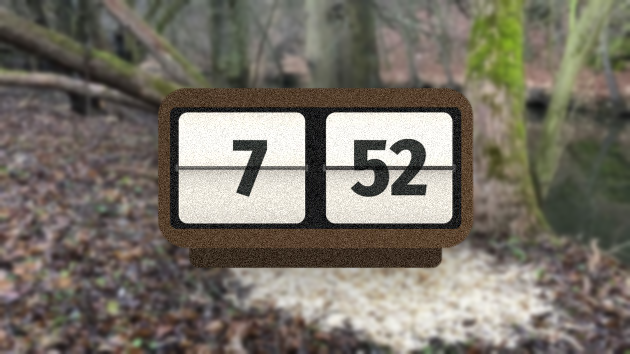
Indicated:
h=7 m=52
